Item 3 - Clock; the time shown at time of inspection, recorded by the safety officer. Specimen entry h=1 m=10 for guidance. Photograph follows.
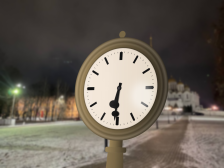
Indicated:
h=6 m=31
